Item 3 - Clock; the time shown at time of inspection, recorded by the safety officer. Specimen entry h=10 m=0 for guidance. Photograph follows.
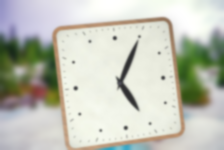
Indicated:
h=5 m=5
